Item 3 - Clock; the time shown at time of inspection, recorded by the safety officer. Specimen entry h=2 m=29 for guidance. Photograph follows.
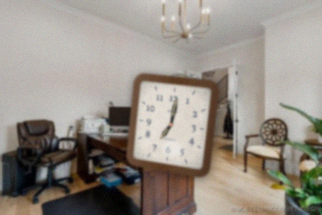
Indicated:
h=7 m=1
